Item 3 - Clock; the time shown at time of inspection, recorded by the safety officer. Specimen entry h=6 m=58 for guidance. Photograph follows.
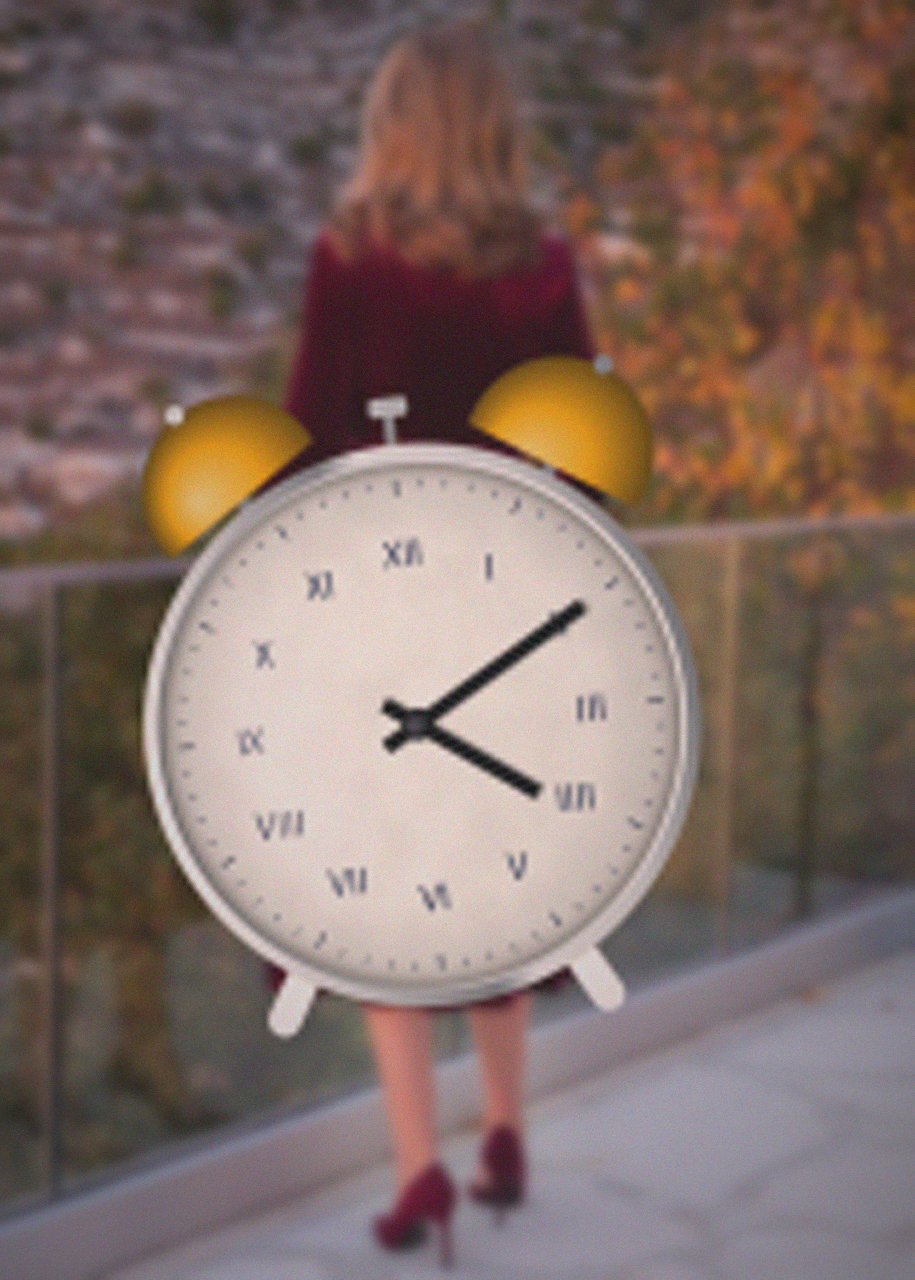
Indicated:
h=4 m=10
